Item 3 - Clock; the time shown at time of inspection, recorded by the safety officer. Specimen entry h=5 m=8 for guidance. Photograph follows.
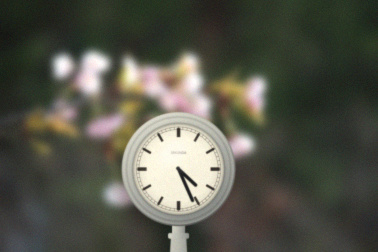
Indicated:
h=4 m=26
